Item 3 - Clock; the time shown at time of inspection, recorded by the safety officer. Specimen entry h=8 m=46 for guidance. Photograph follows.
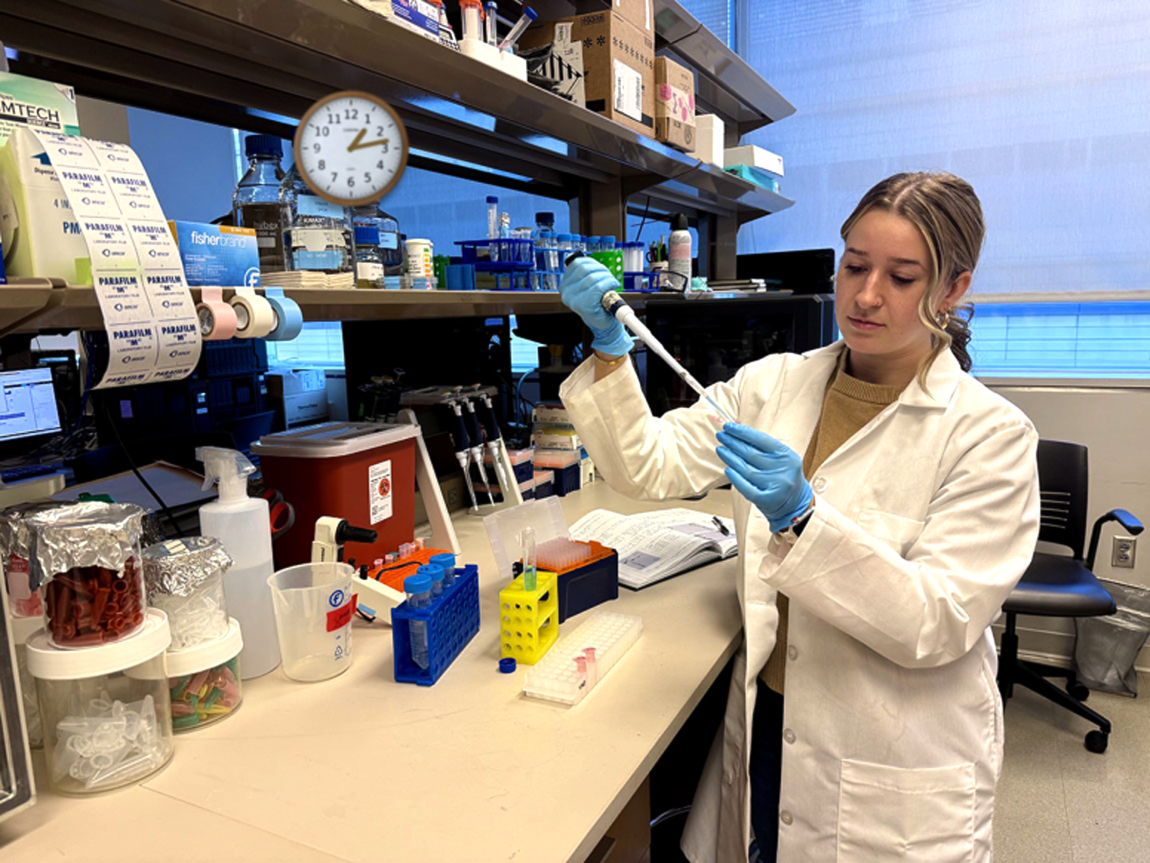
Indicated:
h=1 m=13
